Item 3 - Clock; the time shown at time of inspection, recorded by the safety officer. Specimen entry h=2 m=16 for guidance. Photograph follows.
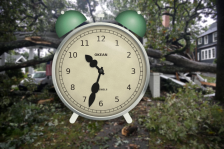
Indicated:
h=10 m=33
